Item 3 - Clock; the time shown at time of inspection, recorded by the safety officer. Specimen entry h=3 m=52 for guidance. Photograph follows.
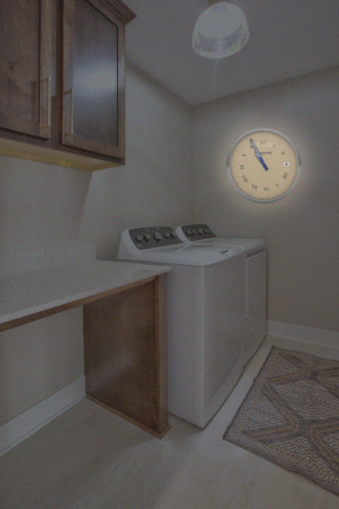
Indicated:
h=10 m=56
